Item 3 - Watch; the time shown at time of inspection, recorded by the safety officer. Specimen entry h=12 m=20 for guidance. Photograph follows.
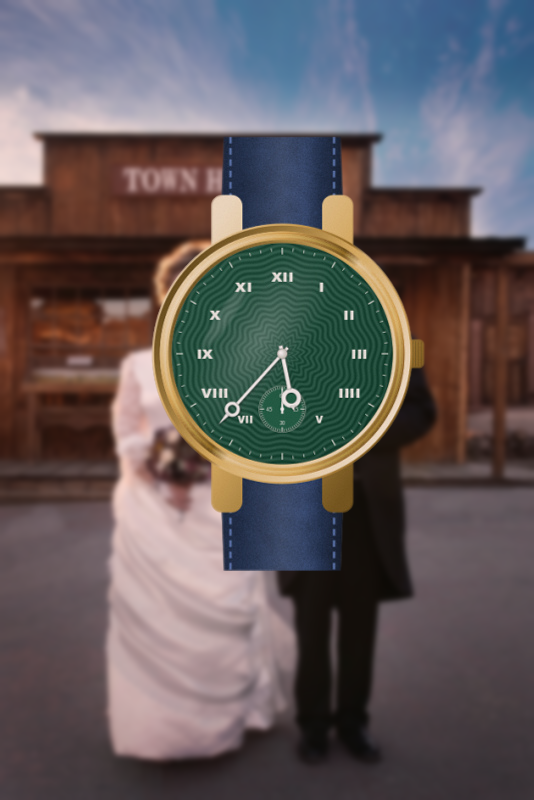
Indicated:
h=5 m=37
